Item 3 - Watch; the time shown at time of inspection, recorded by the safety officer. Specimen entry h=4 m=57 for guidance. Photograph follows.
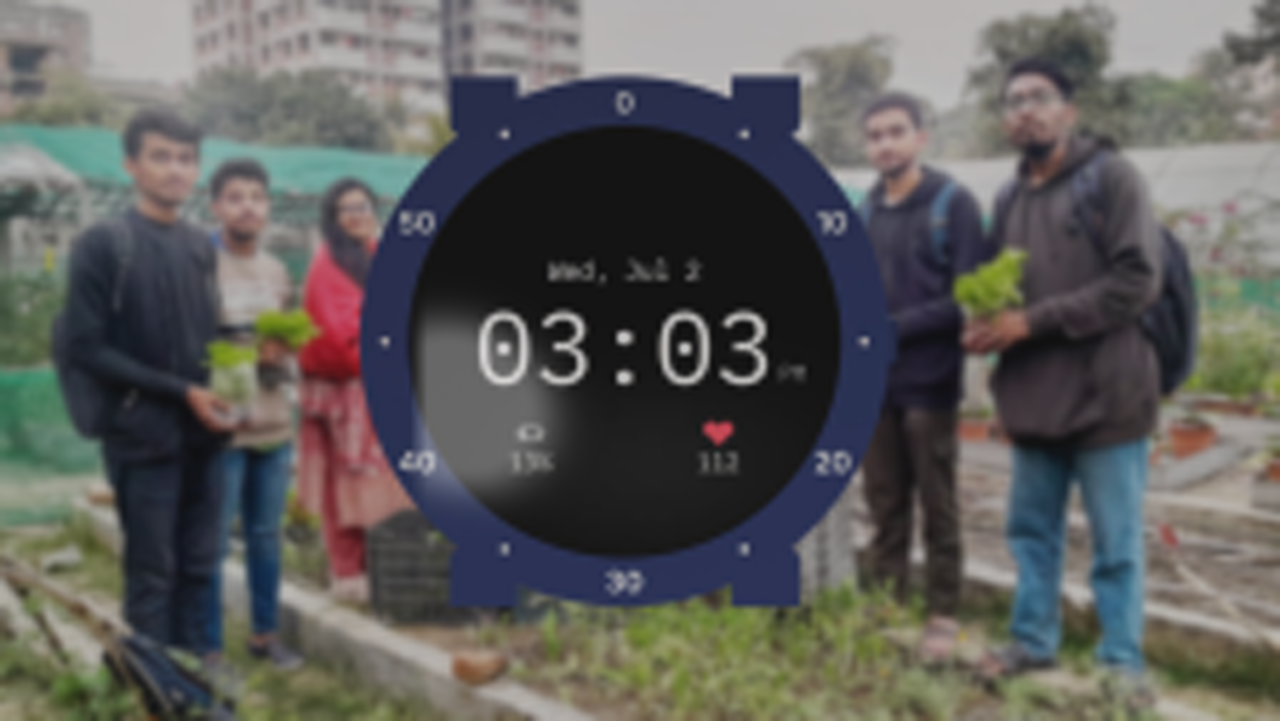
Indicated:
h=3 m=3
